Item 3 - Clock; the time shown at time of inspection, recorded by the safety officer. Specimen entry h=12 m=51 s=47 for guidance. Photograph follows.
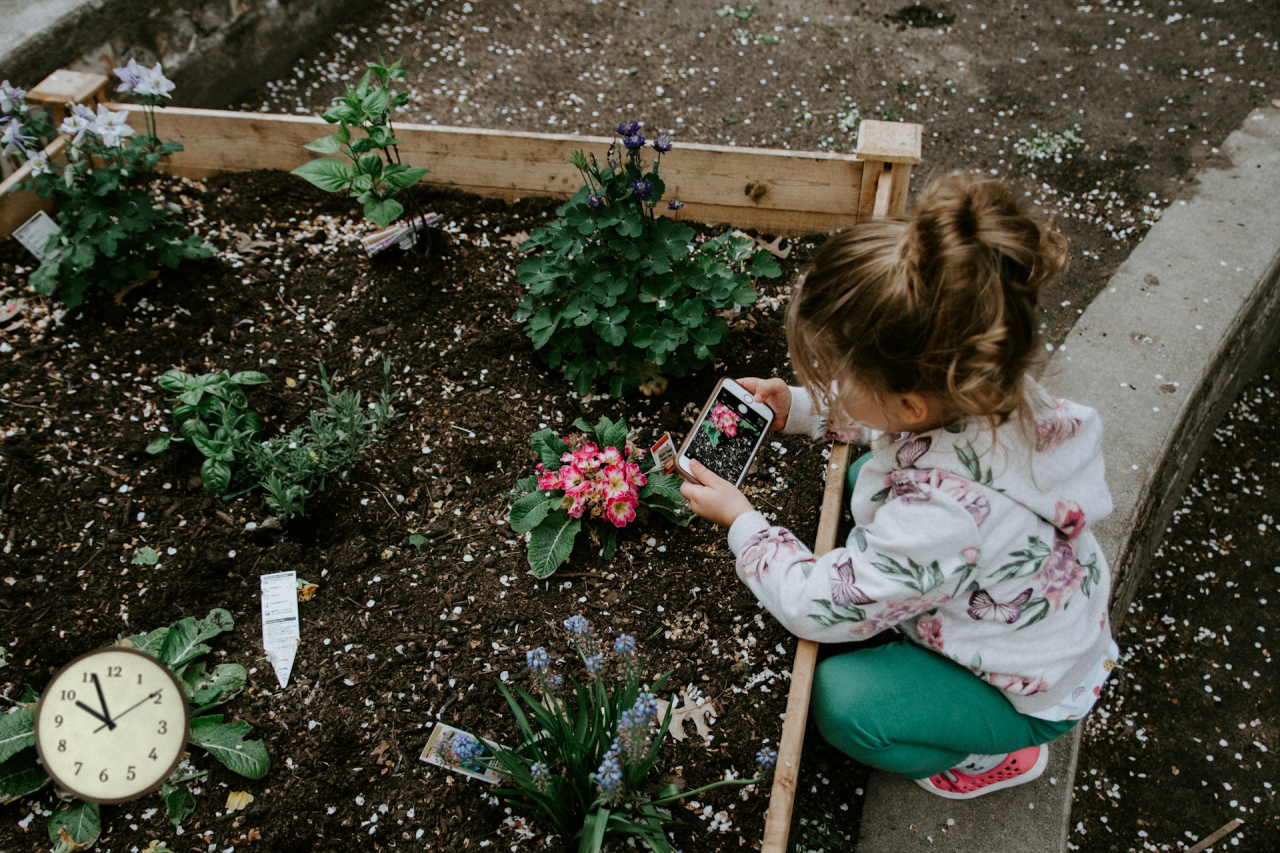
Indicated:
h=9 m=56 s=9
